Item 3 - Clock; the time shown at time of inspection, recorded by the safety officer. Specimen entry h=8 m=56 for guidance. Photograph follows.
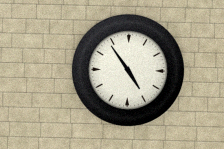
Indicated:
h=4 m=54
